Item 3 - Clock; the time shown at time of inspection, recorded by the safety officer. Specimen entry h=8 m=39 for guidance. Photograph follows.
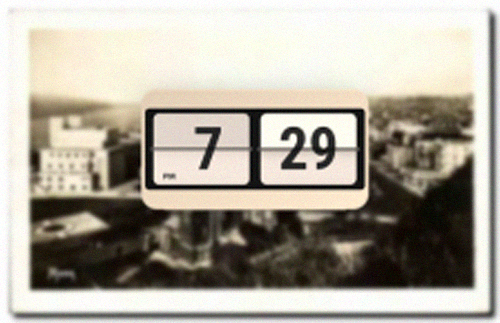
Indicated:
h=7 m=29
